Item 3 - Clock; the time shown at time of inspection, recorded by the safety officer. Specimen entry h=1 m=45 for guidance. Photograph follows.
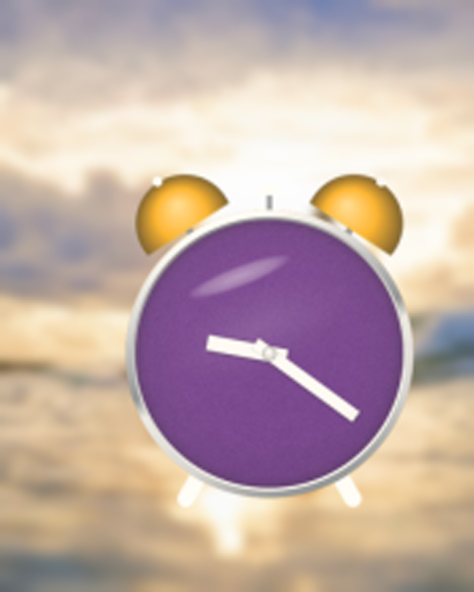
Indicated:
h=9 m=21
